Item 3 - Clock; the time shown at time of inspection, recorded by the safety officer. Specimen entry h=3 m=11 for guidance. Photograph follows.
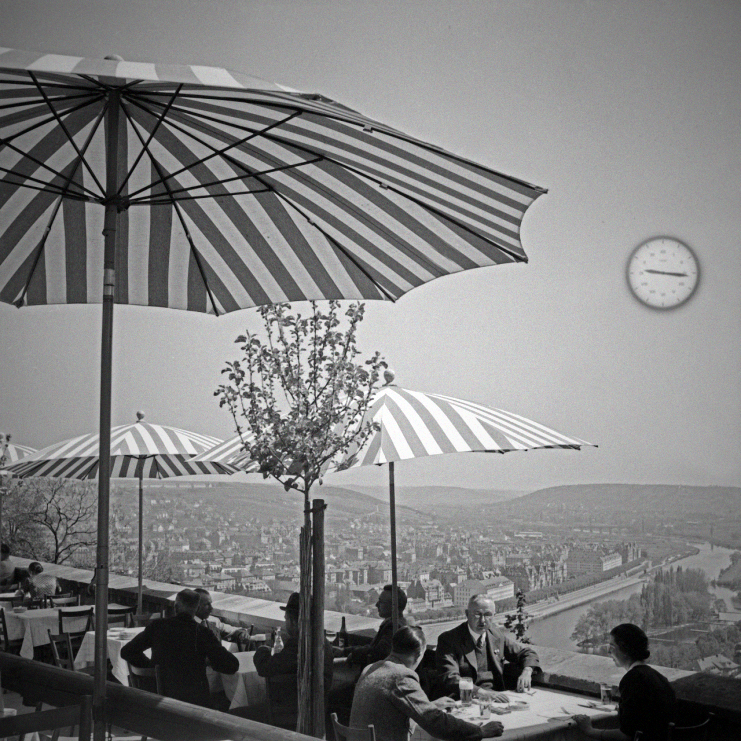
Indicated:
h=9 m=16
